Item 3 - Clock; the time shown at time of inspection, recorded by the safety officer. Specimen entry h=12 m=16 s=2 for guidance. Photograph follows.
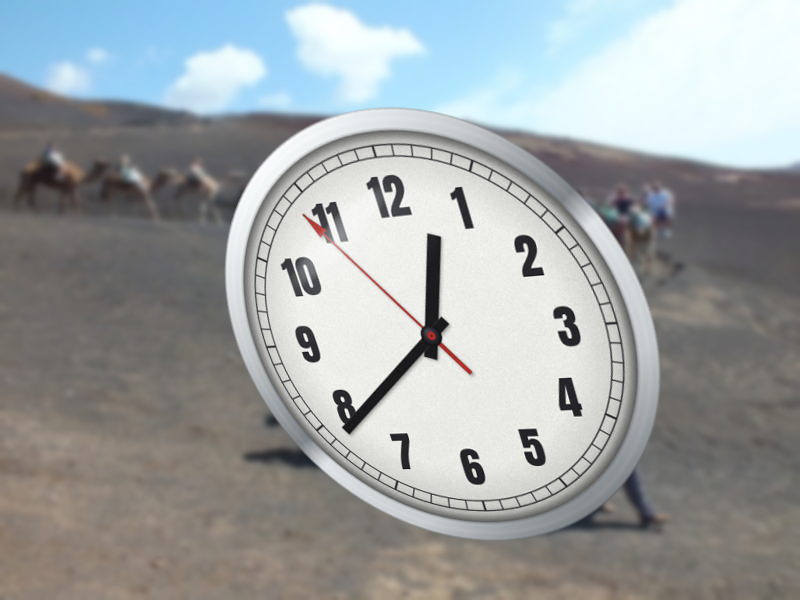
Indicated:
h=12 m=38 s=54
